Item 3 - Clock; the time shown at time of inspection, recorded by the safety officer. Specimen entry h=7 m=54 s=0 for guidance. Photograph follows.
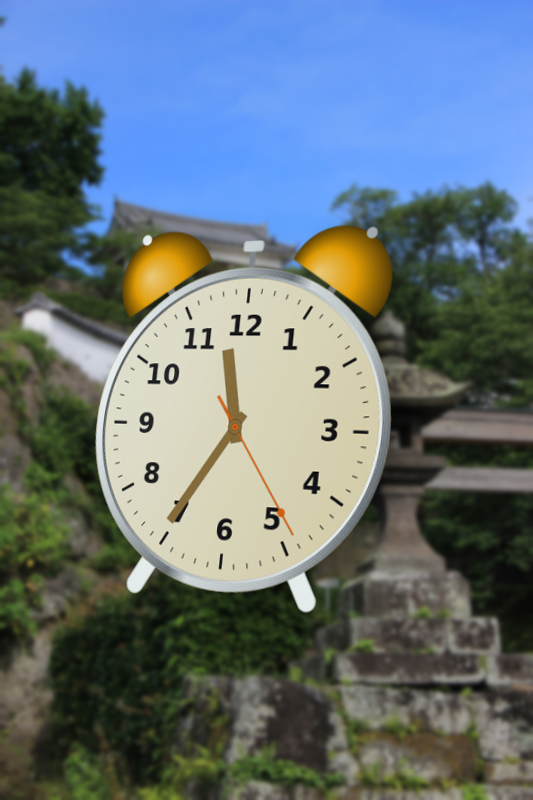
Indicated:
h=11 m=35 s=24
